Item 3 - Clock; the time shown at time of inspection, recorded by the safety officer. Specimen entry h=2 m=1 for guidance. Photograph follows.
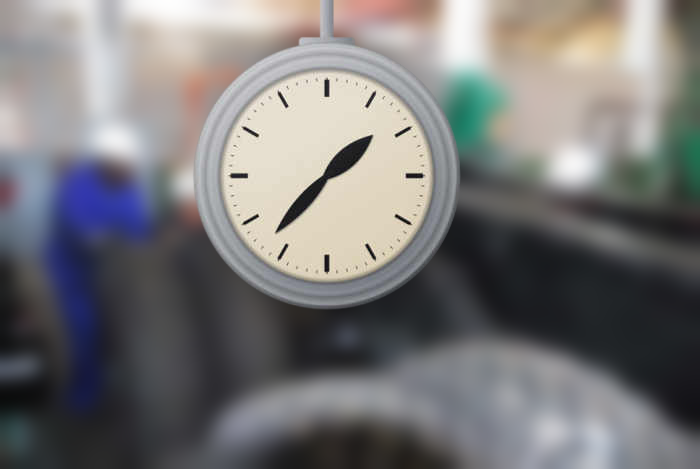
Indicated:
h=1 m=37
